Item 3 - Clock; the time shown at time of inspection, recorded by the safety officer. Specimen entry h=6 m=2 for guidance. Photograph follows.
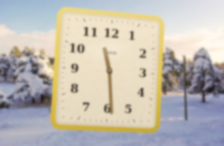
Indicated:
h=11 m=29
